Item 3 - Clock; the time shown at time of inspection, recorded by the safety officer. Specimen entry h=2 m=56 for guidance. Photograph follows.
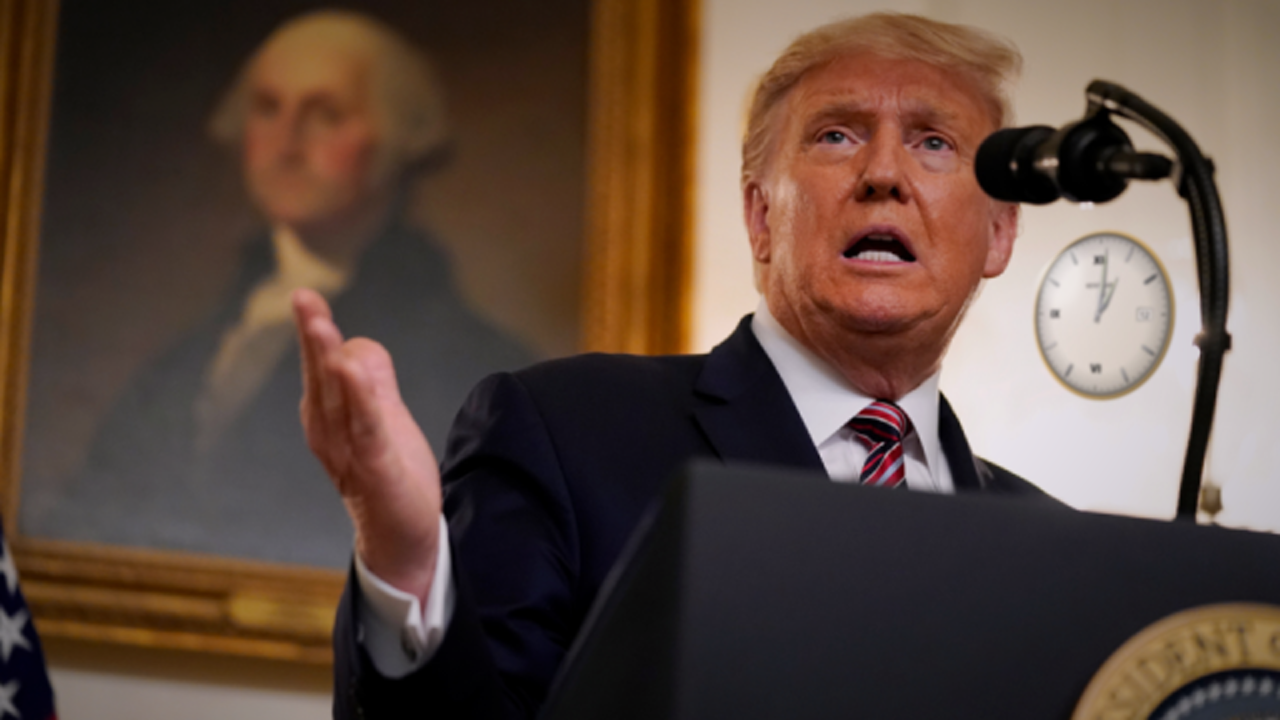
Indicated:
h=1 m=1
